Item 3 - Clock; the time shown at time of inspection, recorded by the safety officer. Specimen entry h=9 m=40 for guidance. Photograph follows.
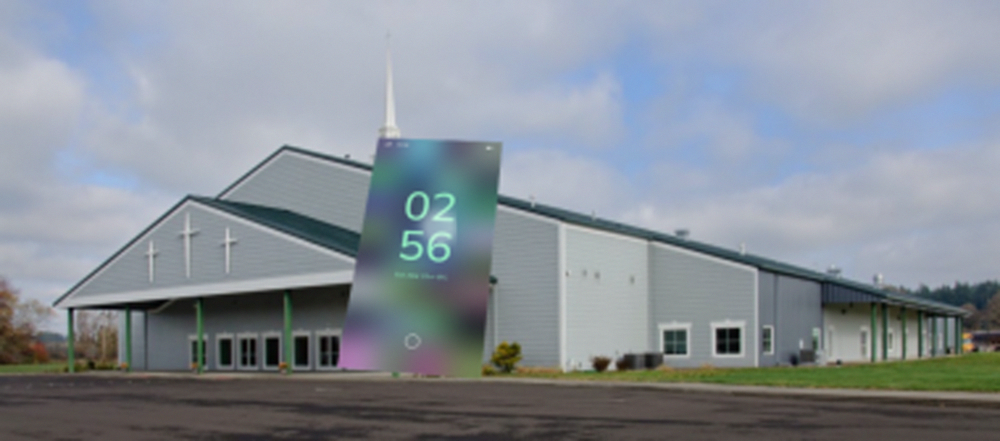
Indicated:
h=2 m=56
